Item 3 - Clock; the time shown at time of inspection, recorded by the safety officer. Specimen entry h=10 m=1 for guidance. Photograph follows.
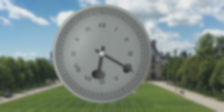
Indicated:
h=6 m=20
